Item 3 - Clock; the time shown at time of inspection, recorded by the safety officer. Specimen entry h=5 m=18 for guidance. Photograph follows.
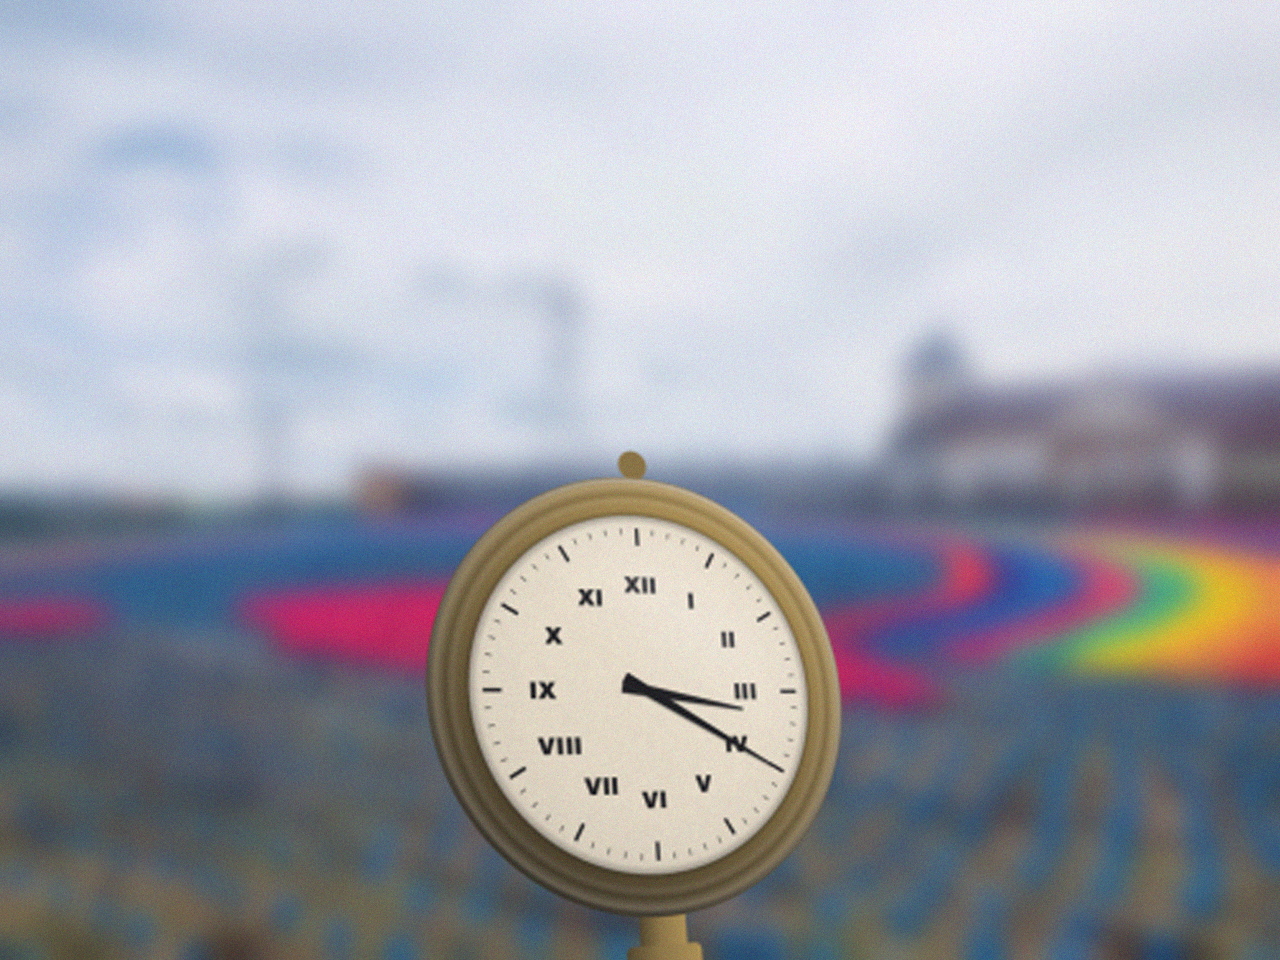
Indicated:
h=3 m=20
